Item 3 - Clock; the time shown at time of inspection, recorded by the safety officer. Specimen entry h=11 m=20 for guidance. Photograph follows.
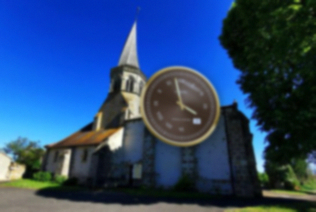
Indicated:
h=3 m=58
